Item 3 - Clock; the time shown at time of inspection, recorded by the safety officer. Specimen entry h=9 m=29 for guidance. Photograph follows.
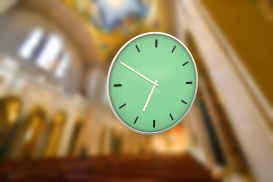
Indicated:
h=6 m=50
